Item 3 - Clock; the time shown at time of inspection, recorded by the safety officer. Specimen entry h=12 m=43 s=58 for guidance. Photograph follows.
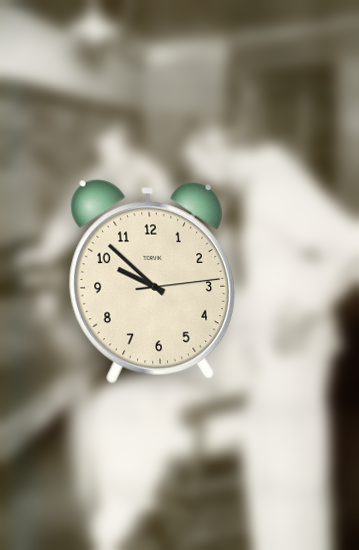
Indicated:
h=9 m=52 s=14
